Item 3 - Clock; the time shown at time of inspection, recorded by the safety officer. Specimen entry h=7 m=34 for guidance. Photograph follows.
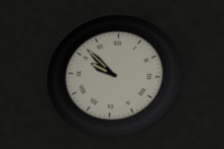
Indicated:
h=9 m=52
